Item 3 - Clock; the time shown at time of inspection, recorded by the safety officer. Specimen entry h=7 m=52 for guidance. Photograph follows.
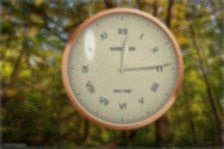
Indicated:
h=12 m=14
